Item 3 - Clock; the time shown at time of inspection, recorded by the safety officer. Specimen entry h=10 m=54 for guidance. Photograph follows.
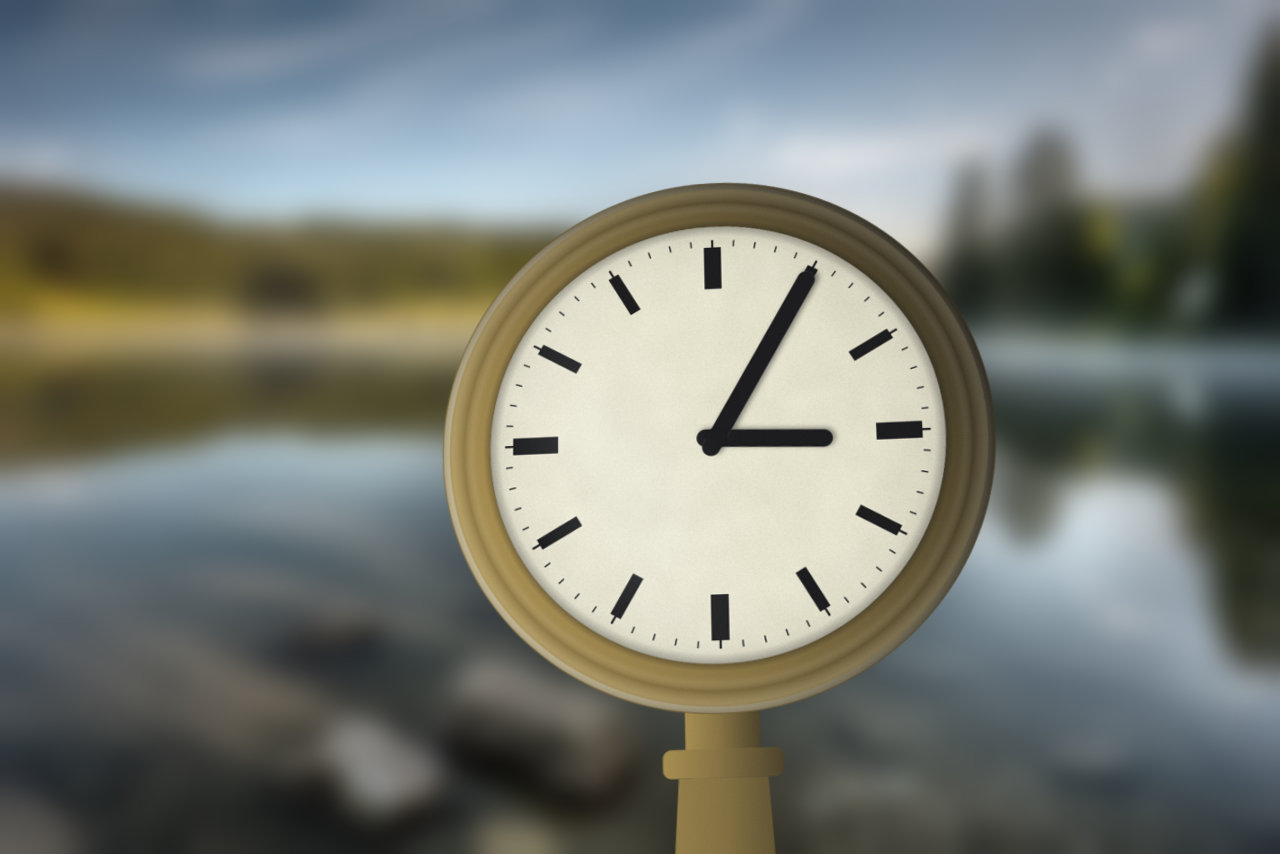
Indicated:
h=3 m=5
